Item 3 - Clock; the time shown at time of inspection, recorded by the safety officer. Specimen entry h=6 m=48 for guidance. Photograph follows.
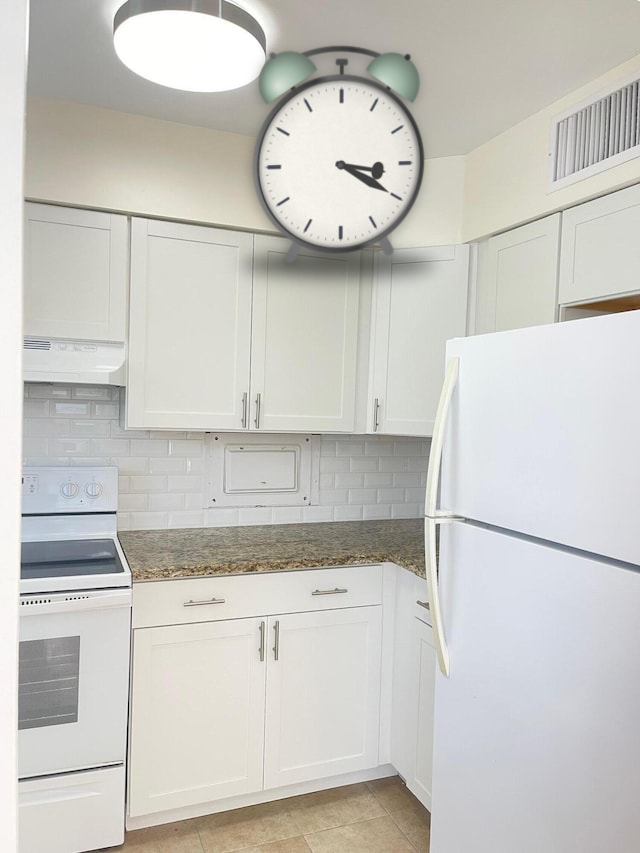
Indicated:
h=3 m=20
